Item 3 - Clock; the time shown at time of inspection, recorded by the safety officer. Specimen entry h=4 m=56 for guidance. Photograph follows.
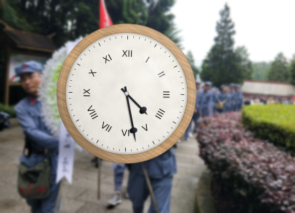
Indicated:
h=4 m=28
